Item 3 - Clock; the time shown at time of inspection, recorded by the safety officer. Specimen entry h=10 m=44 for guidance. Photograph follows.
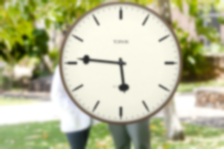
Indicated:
h=5 m=46
